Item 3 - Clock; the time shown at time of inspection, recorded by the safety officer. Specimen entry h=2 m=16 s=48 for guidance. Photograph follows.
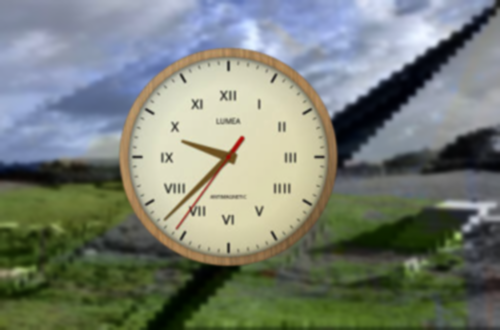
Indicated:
h=9 m=37 s=36
